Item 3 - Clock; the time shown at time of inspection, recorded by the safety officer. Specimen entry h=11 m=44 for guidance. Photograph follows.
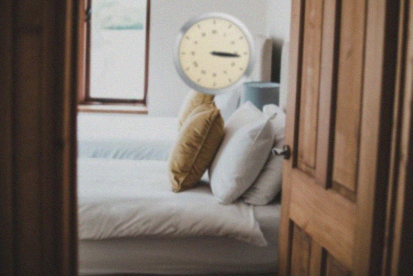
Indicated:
h=3 m=16
